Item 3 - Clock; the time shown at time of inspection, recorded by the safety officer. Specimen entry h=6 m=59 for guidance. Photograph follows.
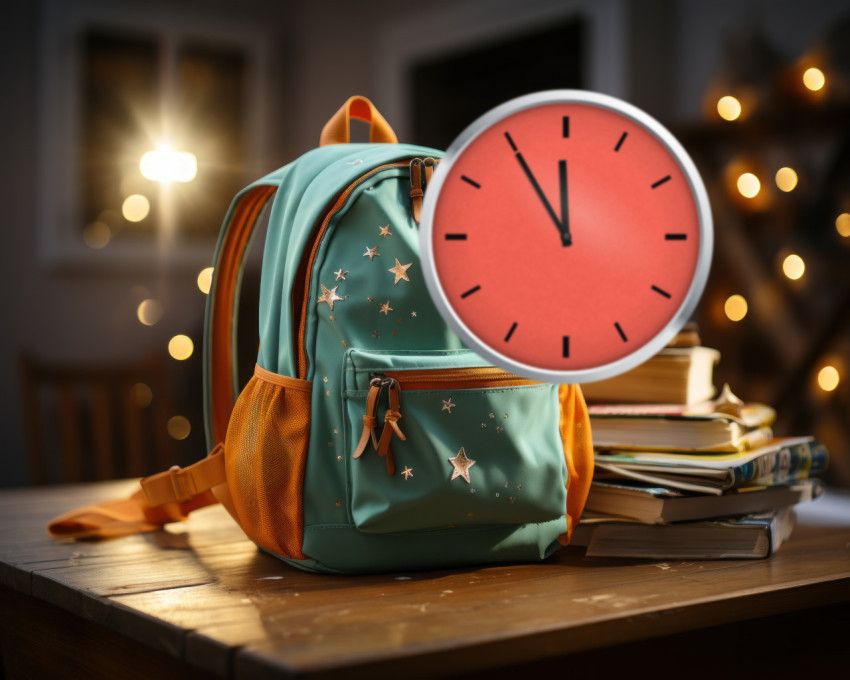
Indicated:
h=11 m=55
